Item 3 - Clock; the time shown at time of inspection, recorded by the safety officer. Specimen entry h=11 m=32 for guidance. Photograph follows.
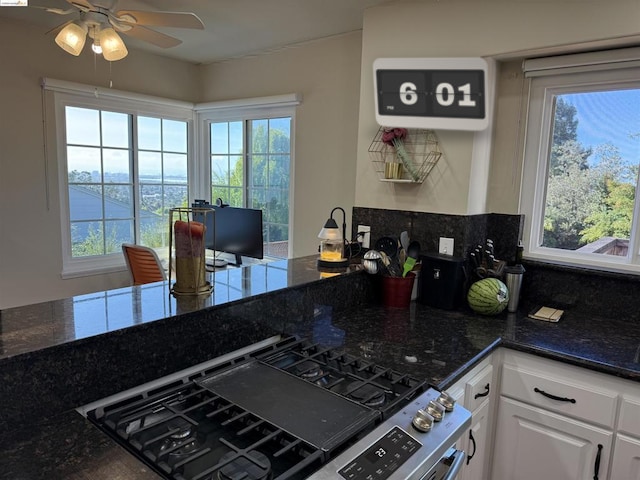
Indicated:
h=6 m=1
